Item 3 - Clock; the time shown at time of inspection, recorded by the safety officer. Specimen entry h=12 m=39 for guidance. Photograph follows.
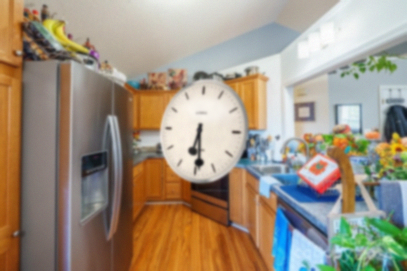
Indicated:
h=6 m=29
